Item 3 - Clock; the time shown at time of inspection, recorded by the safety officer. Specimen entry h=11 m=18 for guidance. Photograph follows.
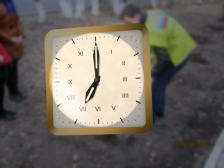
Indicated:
h=7 m=0
